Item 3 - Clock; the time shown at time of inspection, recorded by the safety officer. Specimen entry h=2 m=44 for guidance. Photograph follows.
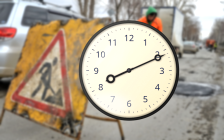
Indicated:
h=8 m=11
